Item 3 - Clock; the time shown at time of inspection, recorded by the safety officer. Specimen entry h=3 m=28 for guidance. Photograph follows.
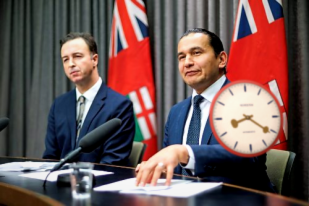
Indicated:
h=8 m=21
